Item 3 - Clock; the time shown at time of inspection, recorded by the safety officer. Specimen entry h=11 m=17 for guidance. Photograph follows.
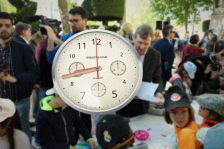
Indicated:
h=8 m=43
